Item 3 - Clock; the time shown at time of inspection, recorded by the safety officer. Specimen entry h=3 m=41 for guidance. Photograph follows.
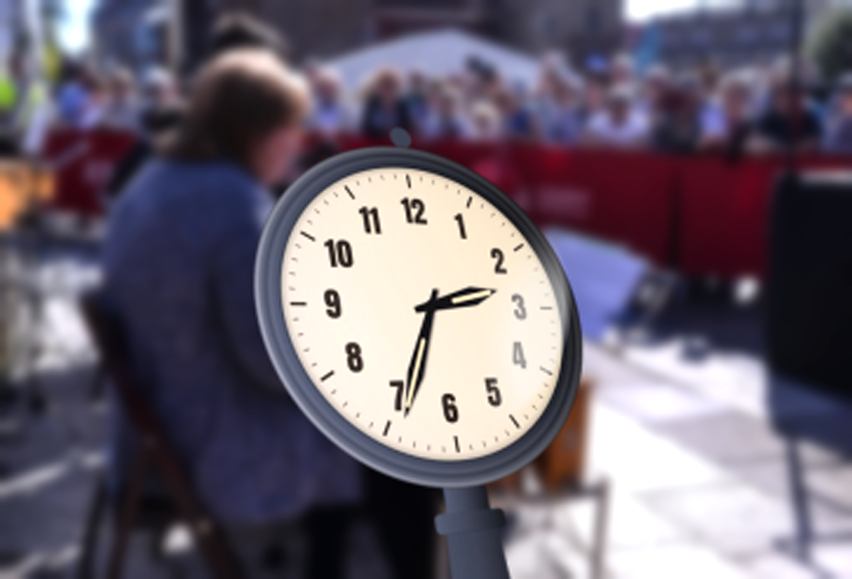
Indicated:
h=2 m=34
